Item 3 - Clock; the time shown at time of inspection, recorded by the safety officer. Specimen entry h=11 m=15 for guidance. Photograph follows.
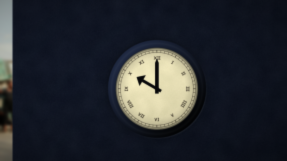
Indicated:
h=10 m=0
